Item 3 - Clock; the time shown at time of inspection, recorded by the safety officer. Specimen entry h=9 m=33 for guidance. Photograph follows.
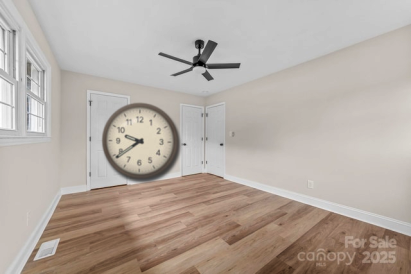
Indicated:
h=9 m=39
